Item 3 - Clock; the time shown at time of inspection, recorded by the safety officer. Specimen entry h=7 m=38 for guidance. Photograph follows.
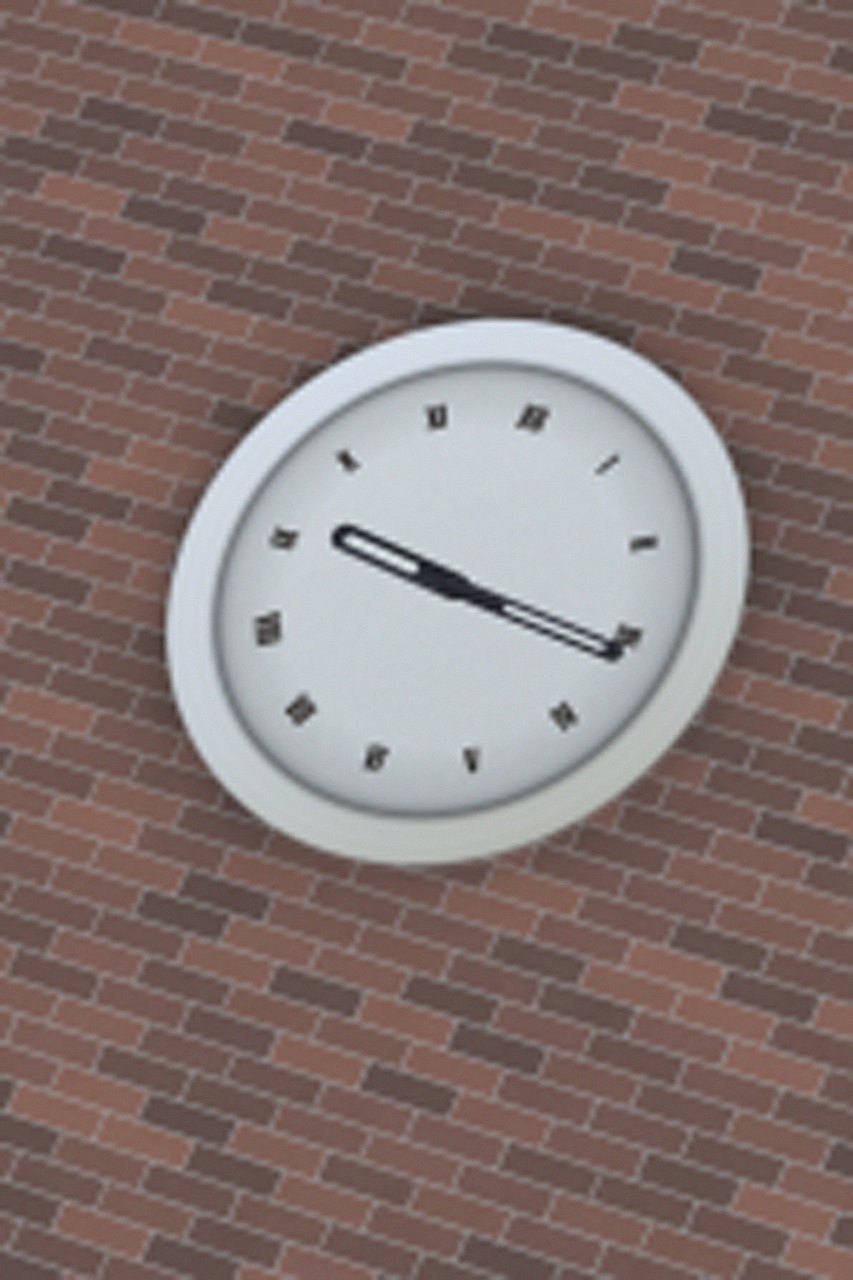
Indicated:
h=9 m=16
